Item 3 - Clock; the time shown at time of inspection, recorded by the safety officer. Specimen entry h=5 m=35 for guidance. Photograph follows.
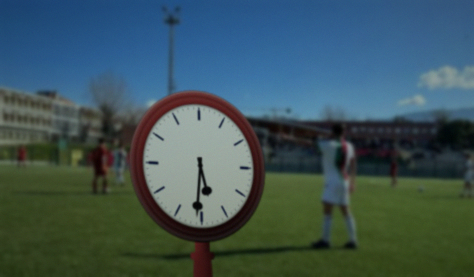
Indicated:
h=5 m=31
